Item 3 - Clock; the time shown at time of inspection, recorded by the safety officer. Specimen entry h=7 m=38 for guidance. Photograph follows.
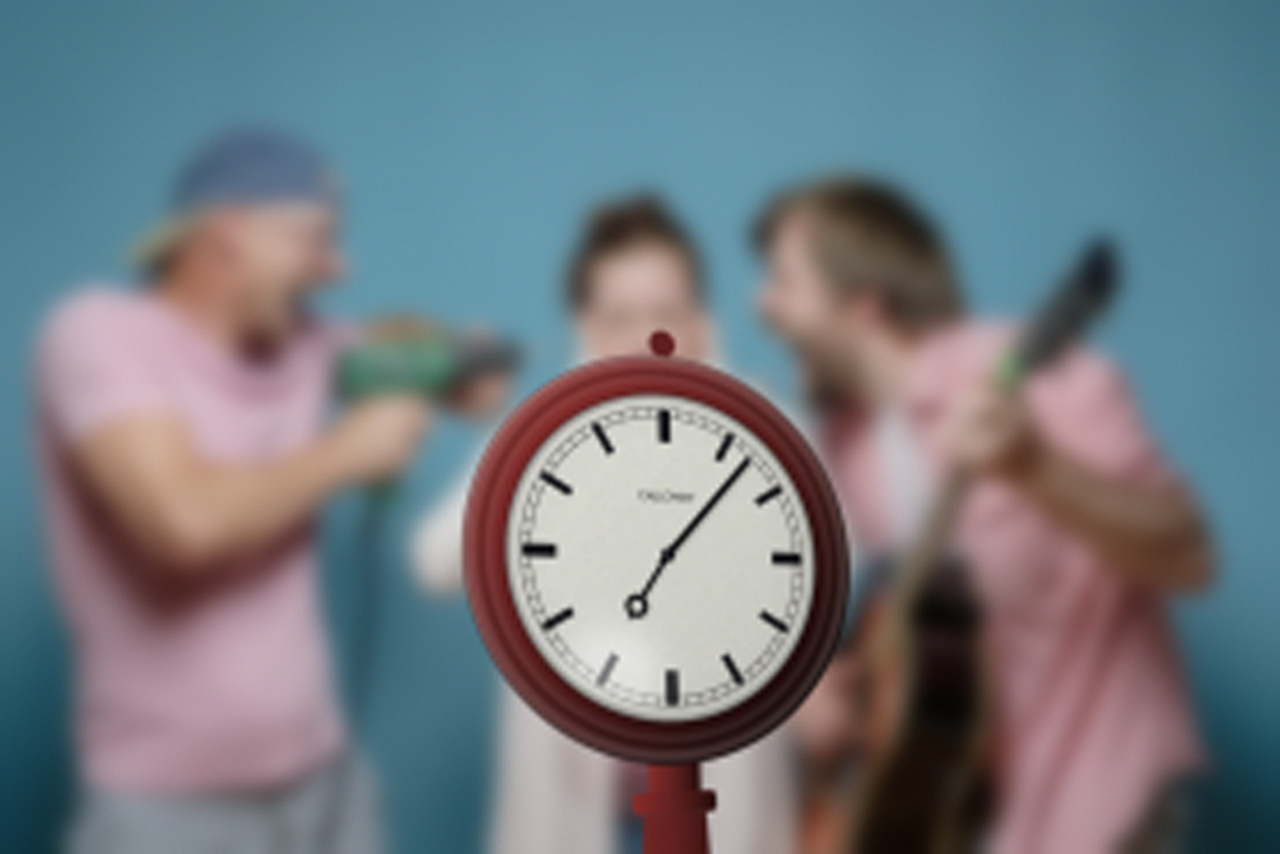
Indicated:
h=7 m=7
